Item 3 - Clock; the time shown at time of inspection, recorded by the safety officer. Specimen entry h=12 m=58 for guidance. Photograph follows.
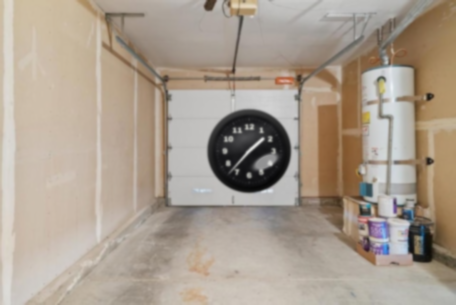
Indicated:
h=1 m=37
